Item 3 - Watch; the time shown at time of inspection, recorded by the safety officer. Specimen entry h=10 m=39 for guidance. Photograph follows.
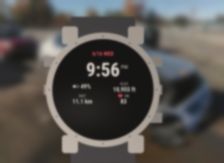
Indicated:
h=9 m=56
